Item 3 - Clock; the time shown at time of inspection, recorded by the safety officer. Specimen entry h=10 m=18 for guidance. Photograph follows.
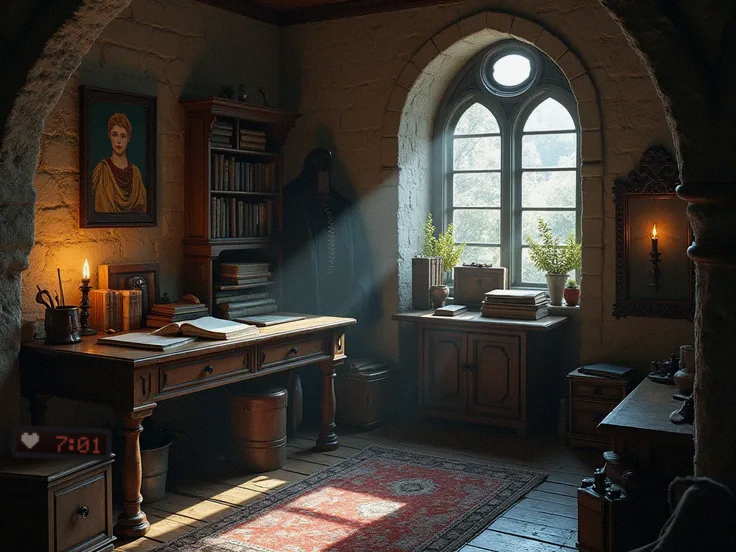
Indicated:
h=7 m=1
